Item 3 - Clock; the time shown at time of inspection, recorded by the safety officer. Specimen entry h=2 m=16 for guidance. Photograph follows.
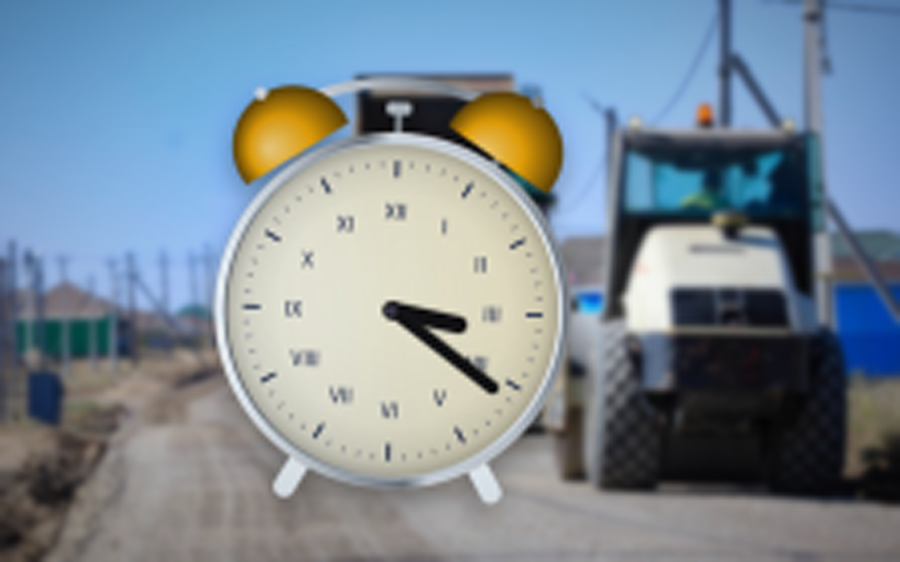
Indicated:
h=3 m=21
